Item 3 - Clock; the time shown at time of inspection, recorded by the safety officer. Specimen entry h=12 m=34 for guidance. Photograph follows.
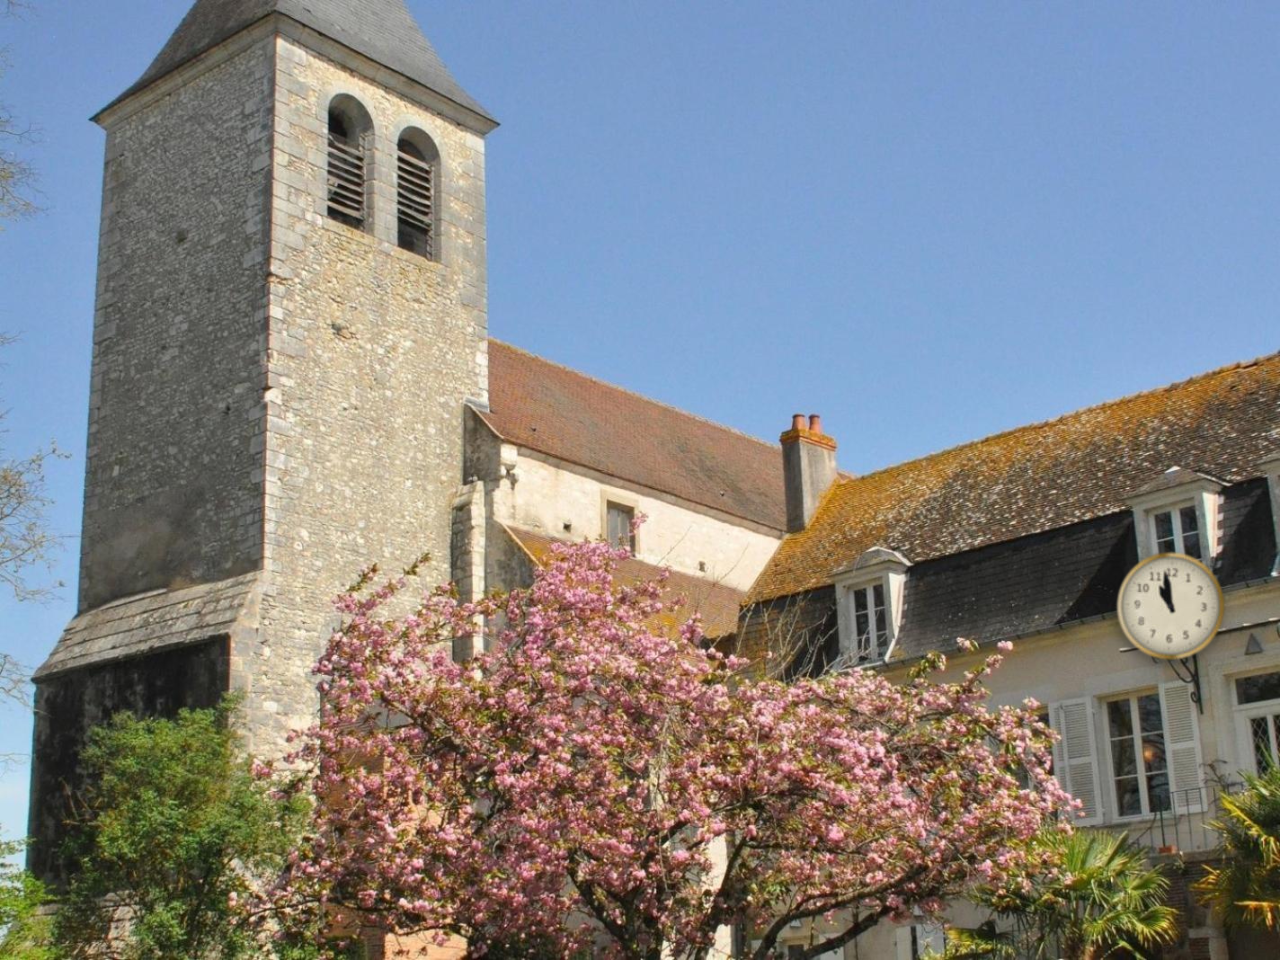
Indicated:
h=10 m=58
